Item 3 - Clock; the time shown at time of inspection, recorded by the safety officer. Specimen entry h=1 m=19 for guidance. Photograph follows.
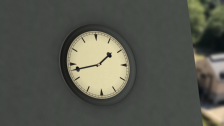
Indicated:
h=1 m=43
